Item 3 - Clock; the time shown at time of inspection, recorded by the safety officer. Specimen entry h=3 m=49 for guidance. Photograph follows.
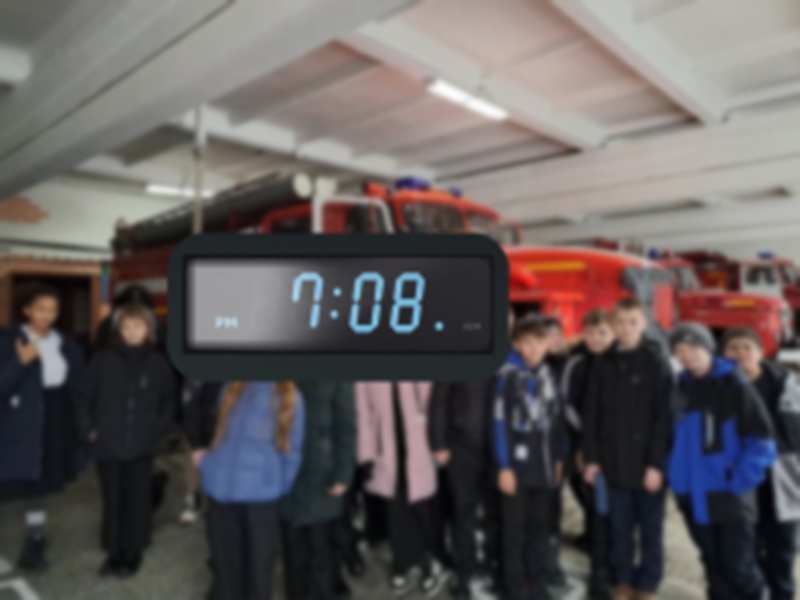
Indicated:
h=7 m=8
